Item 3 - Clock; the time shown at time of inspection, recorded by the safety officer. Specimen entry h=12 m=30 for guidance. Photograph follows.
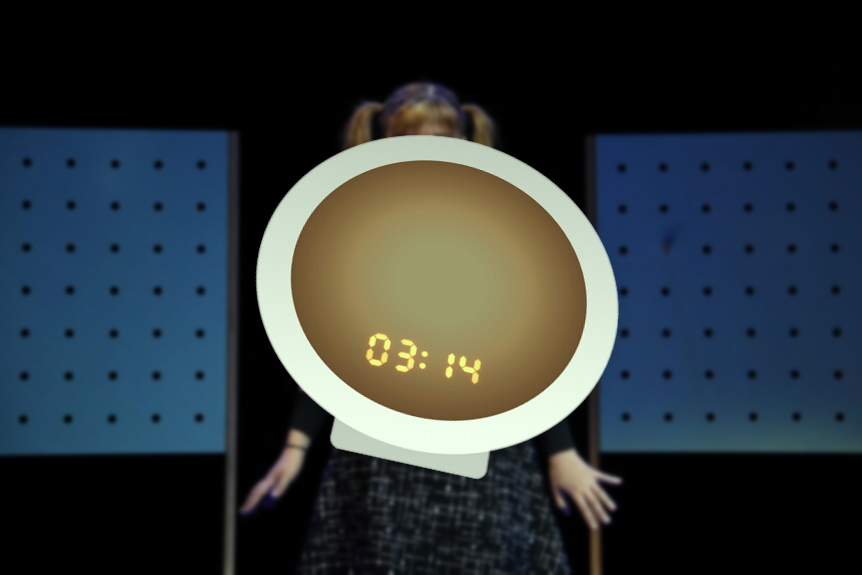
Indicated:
h=3 m=14
